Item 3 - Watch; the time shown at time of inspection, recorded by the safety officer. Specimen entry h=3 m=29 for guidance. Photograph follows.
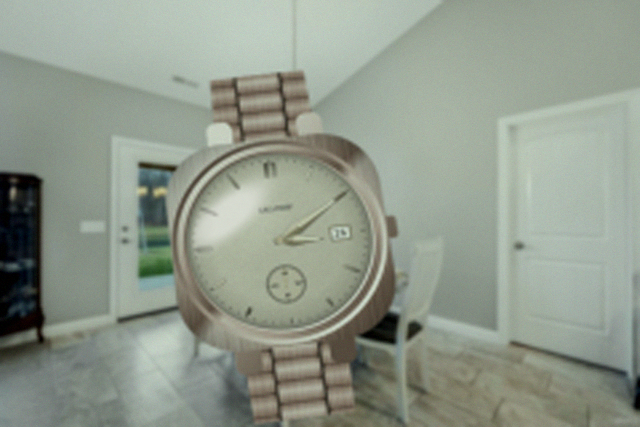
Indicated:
h=3 m=10
